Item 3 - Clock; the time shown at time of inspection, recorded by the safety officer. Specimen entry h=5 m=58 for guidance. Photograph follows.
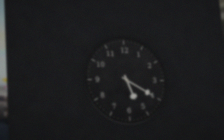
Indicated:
h=5 m=20
